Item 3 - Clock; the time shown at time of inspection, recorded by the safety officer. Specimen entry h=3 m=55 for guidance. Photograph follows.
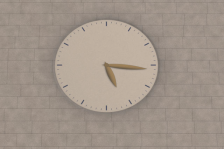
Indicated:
h=5 m=16
